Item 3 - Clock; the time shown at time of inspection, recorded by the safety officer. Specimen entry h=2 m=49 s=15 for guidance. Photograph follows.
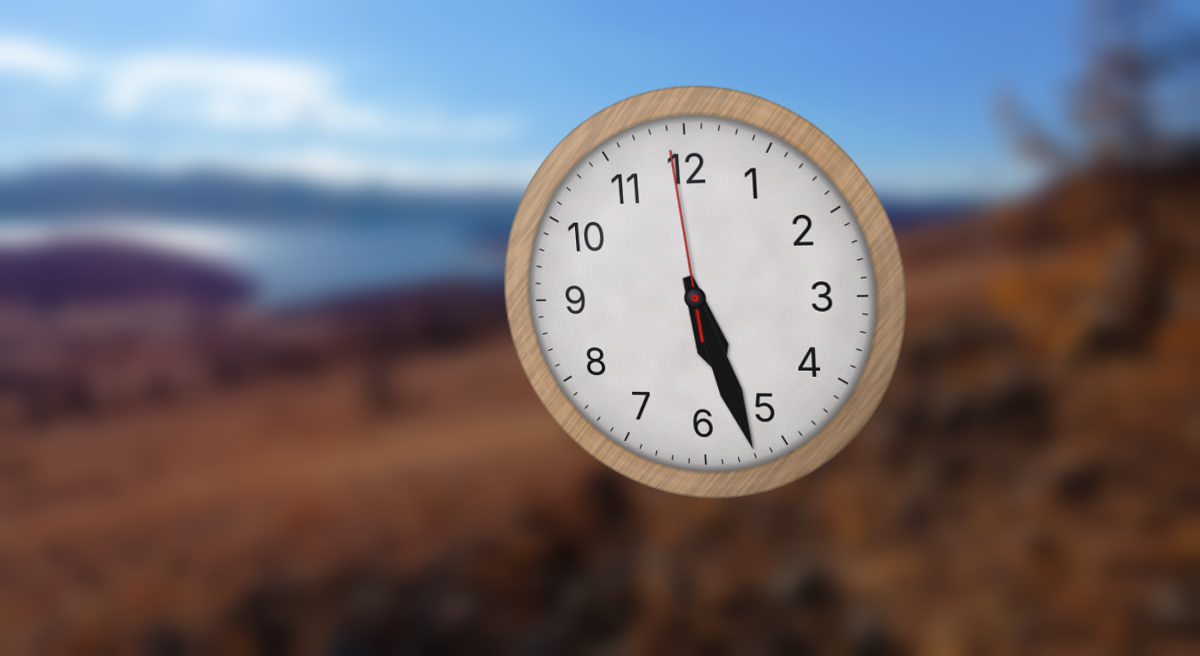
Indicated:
h=5 m=26 s=59
